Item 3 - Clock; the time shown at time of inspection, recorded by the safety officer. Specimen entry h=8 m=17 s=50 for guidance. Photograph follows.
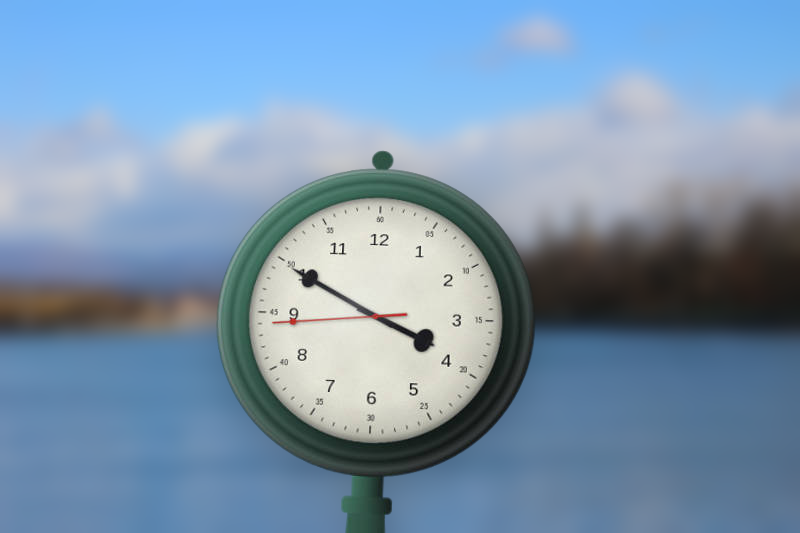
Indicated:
h=3 m=49 s=44
